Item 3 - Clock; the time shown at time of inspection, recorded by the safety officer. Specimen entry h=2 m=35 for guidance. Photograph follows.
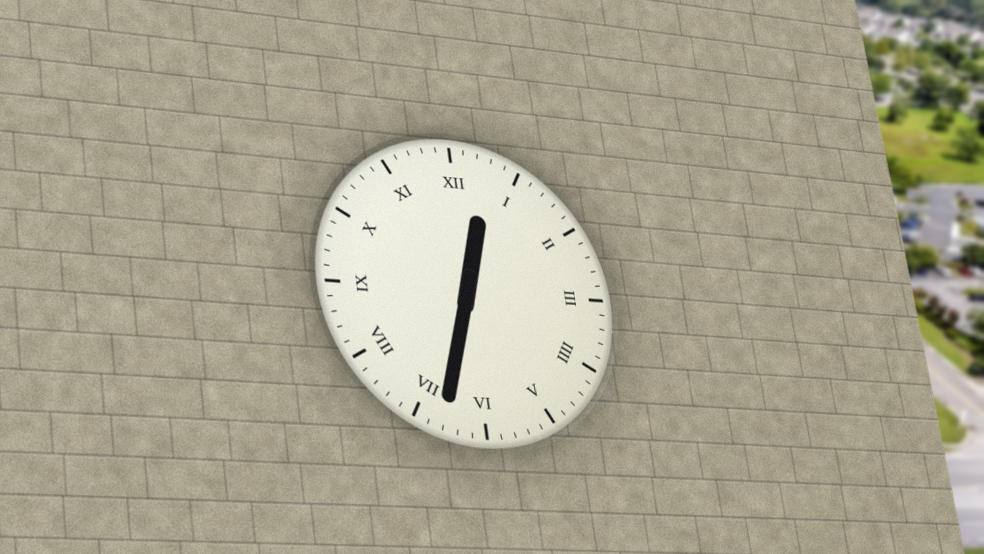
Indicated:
h=12 m=33
